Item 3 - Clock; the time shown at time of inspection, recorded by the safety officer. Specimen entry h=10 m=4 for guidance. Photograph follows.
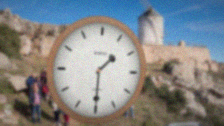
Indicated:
h=1 m=30
